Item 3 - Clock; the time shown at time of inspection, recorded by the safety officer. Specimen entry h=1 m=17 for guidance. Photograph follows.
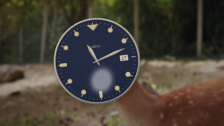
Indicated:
h=11 m=12
